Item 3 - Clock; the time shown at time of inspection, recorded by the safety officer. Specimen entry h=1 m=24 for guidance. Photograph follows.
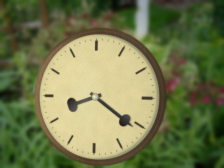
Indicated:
h=8 m=21
